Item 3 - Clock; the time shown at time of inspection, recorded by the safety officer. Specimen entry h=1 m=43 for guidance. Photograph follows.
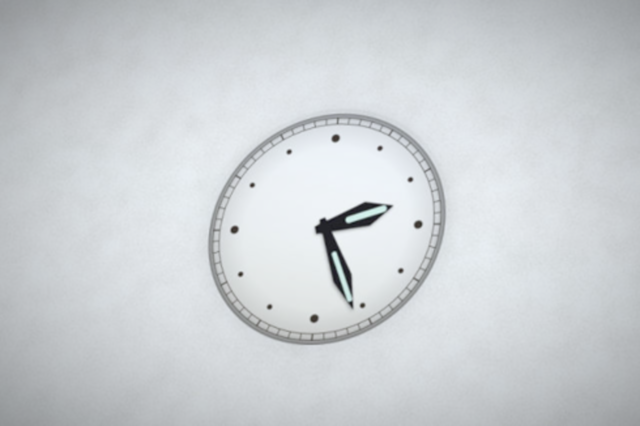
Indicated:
h=2 m=26
